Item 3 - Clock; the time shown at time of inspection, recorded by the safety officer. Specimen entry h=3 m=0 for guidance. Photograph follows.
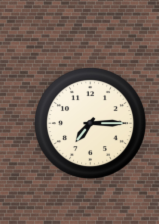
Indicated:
h=7 m=15
